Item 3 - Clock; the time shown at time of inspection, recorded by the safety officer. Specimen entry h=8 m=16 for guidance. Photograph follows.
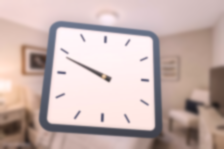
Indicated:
h=9 m=49
